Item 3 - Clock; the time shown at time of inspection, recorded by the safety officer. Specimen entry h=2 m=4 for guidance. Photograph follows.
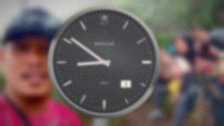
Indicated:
h=8 m=51
